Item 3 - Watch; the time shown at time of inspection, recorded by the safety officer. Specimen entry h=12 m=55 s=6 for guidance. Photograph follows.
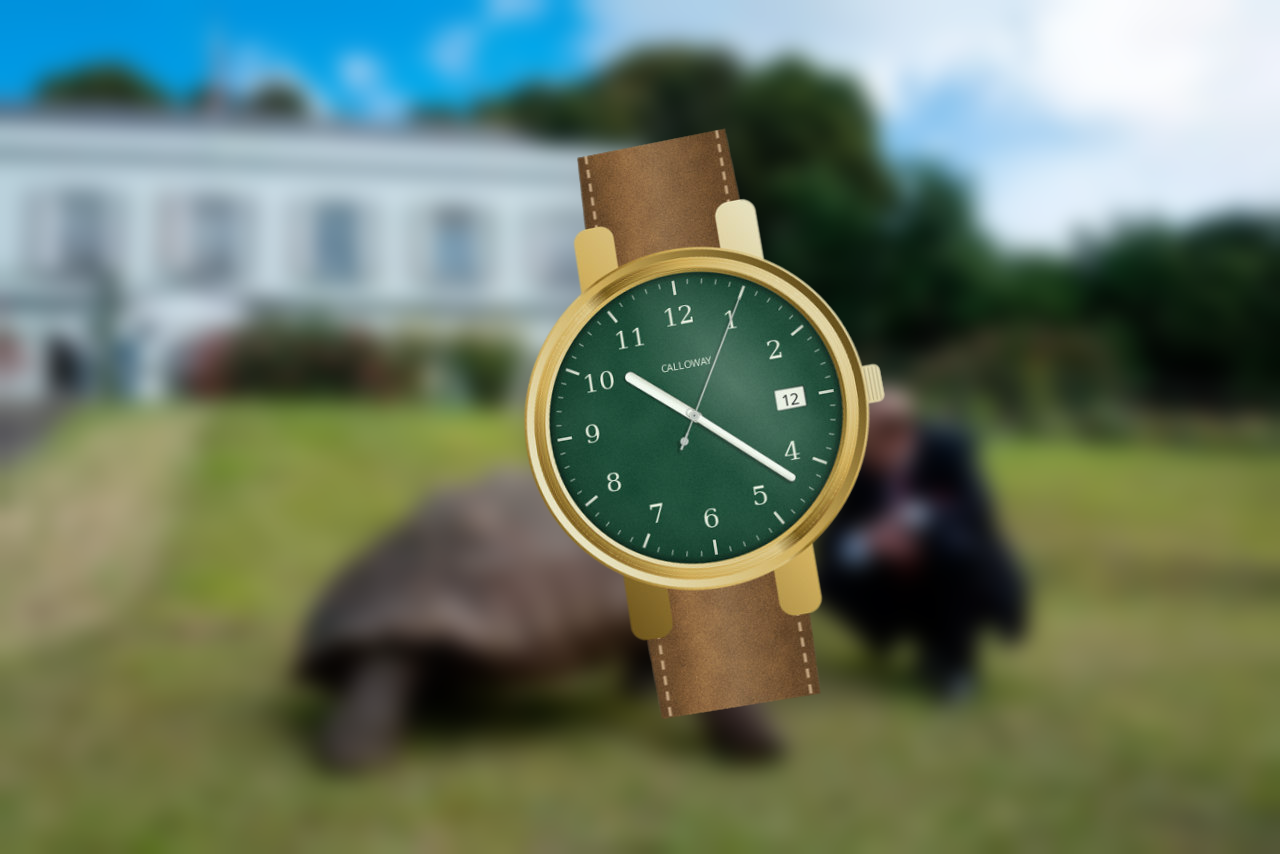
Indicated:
h=10 m=22 s=5
